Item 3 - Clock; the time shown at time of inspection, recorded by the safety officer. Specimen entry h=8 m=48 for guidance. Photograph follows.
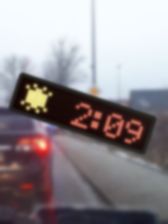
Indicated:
h=2 m=9
